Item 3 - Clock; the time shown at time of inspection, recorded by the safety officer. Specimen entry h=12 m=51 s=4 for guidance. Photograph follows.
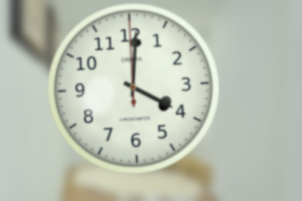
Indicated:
h=4 m=1 s=0
